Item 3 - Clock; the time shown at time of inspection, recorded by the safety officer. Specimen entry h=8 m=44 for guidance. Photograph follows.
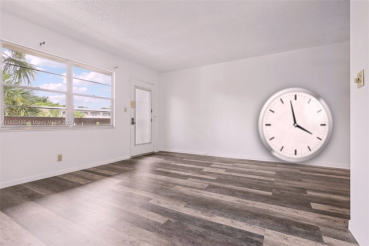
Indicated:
h=3 m=58
